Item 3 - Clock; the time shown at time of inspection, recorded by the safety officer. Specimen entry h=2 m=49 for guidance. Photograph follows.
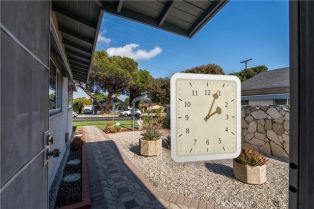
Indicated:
h=2 m=4
